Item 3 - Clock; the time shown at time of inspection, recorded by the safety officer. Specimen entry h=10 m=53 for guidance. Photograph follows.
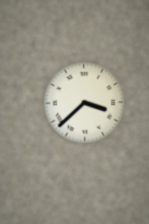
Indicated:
h=3 m=38
